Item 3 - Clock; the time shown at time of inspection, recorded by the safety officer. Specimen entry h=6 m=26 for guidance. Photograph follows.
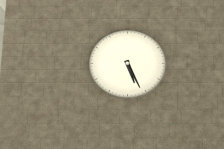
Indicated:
h=5 m=26
